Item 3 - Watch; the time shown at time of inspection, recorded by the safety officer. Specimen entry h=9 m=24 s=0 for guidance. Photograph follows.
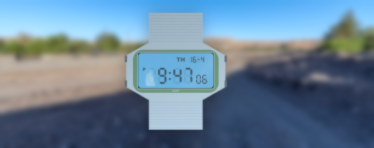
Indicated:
h=9 m=47 s=6
